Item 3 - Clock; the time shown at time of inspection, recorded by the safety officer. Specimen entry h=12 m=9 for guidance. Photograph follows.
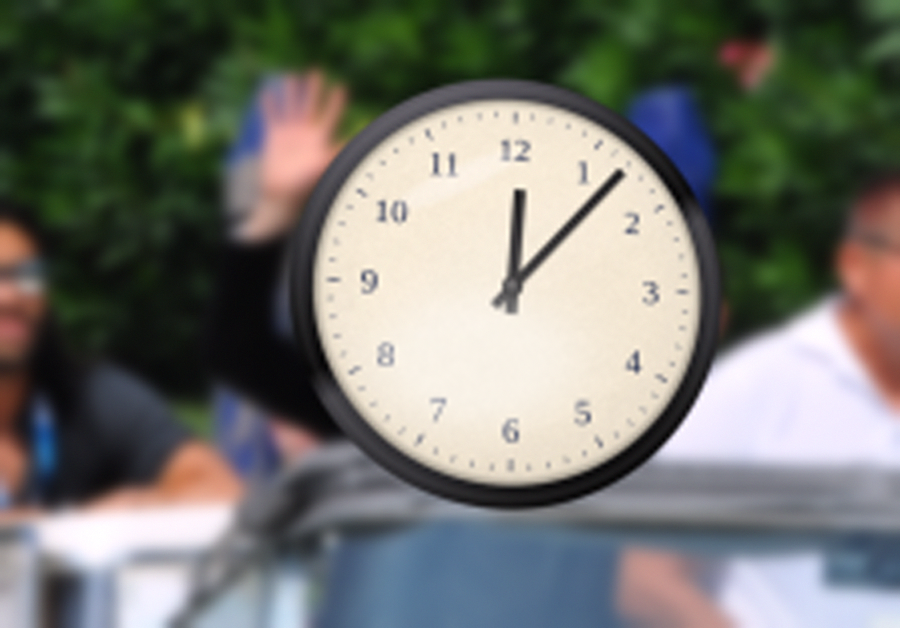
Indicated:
h=12 m=7
